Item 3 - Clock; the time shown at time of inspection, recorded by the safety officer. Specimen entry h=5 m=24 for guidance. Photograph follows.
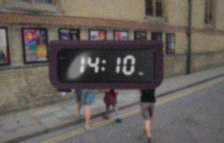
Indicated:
h=14 m=10
